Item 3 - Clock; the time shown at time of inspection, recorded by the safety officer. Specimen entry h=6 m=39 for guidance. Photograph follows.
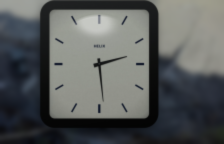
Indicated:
h=2 m=29
